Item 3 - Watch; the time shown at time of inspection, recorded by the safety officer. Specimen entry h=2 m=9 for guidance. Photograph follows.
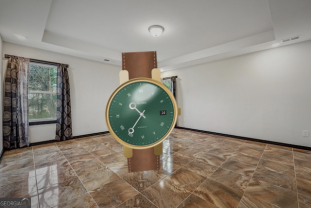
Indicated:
h=10 m=36
